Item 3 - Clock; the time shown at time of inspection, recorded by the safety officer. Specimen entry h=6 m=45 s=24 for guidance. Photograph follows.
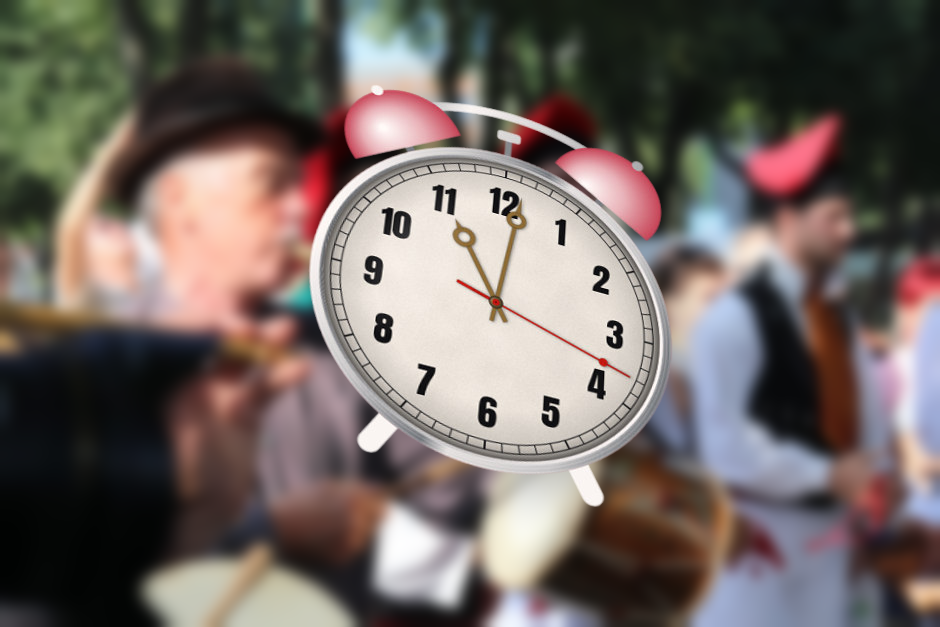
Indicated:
h=11 m=1 s=18
